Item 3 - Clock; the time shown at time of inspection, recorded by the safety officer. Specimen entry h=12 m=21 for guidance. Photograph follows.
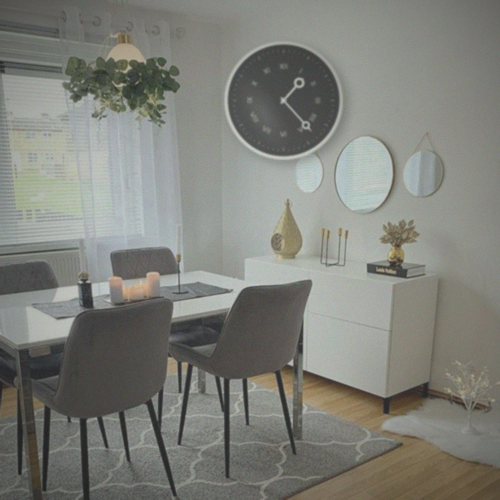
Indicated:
h=1 m=23
